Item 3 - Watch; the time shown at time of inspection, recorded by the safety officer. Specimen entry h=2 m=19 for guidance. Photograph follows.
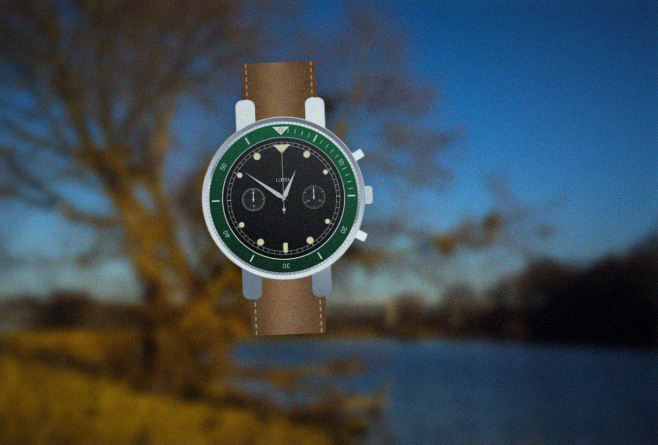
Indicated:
h=12 m=51
